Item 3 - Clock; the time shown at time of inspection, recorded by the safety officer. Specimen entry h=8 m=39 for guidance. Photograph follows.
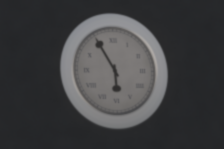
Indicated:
h=5 m=55
